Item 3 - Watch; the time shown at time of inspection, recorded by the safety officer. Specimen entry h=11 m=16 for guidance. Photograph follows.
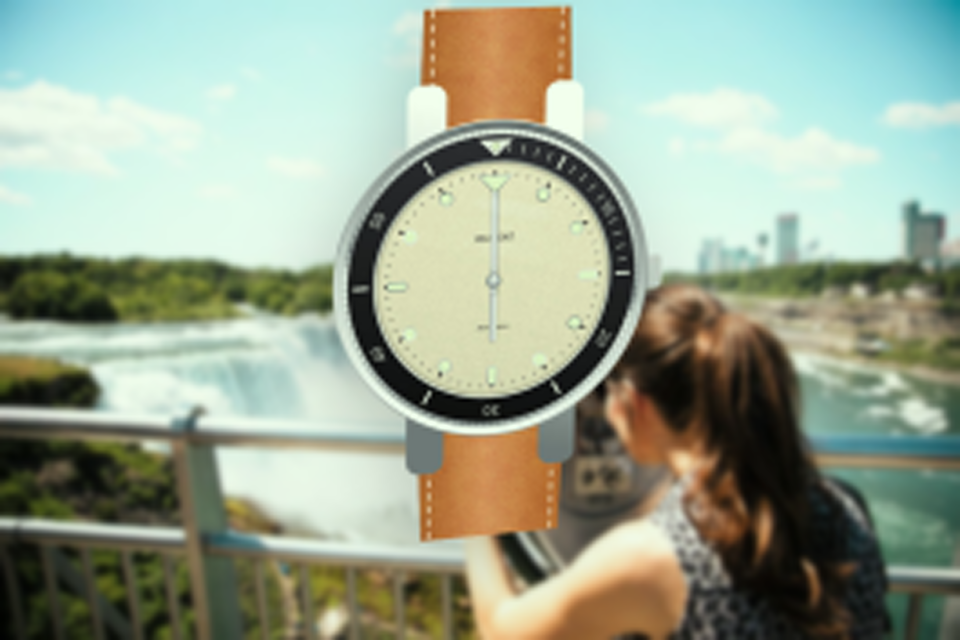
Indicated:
h=6 m=0
